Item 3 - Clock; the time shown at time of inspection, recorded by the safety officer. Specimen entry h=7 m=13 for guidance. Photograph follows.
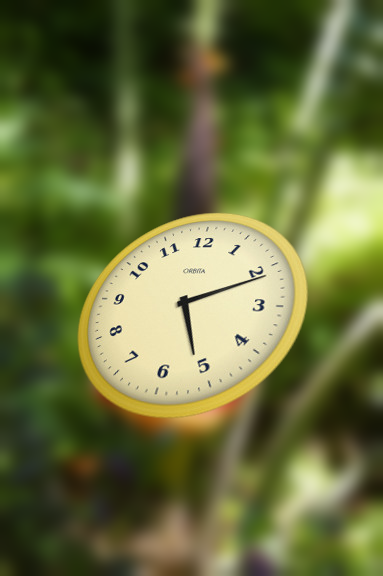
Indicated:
h=5 m=11
